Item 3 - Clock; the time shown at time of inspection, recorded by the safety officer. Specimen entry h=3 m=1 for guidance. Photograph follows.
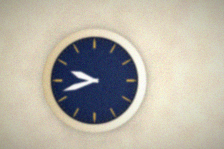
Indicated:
h=9 m=42
